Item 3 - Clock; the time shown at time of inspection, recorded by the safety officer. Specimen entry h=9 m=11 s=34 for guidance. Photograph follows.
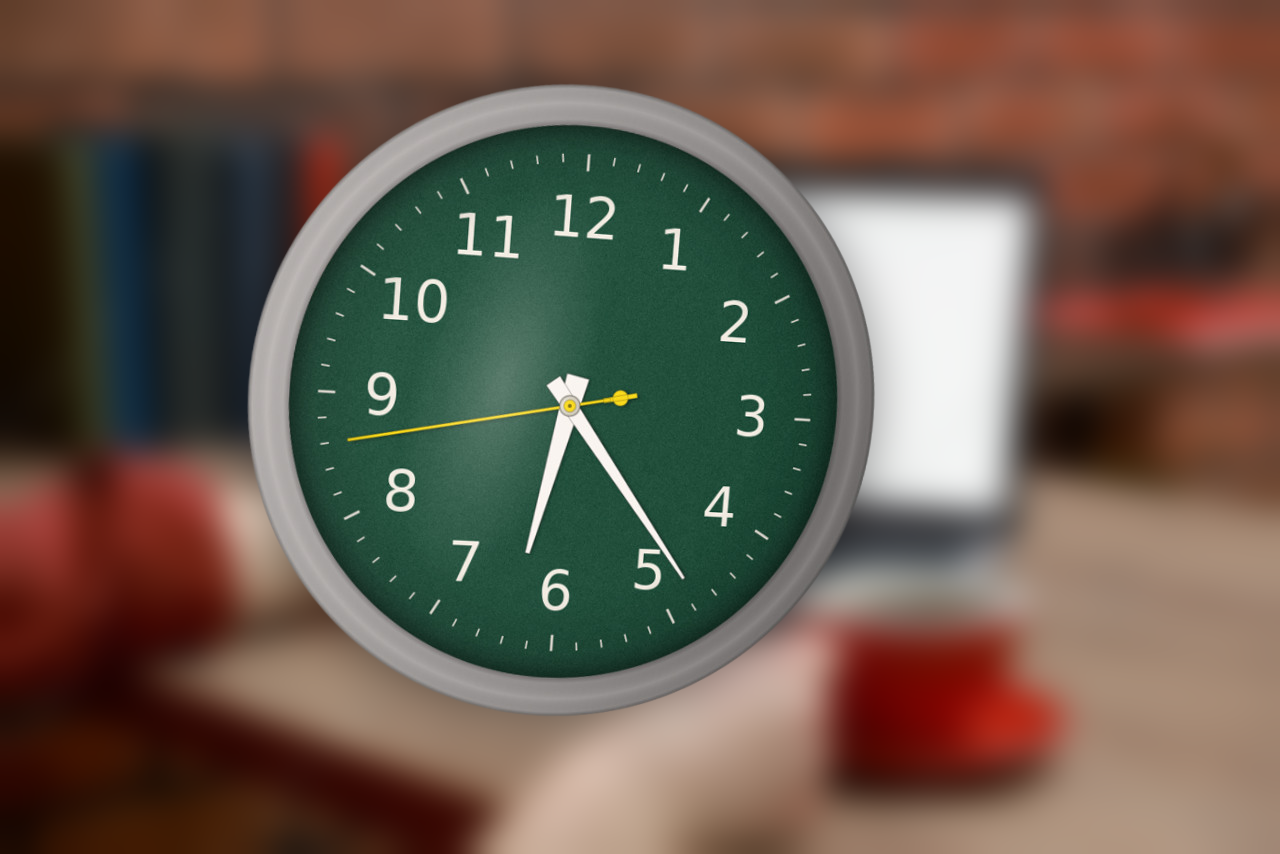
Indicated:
h=6 m=23 s=43
